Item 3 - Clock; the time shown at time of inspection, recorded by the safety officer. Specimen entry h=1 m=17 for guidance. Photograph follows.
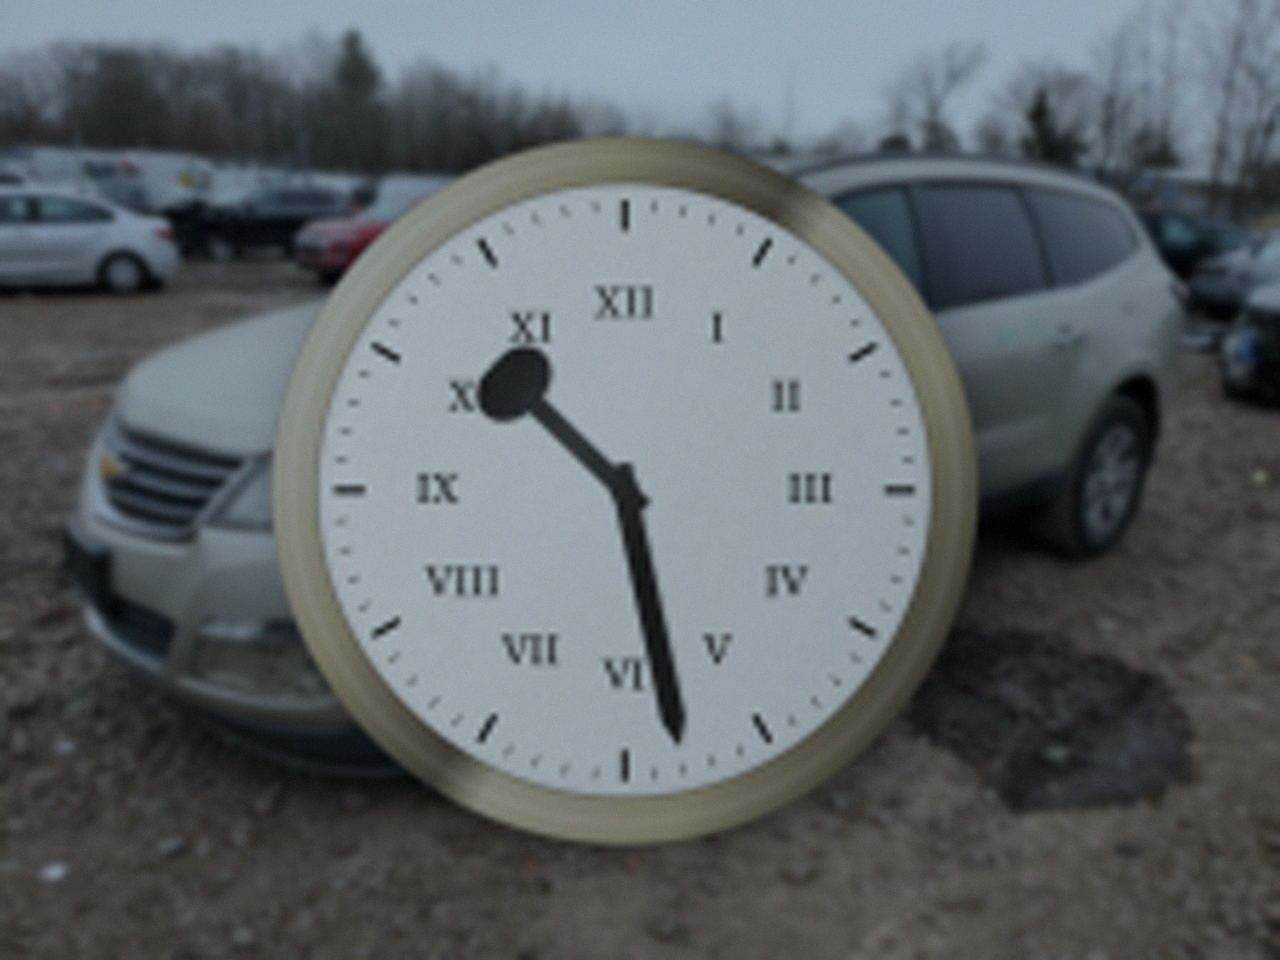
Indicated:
h=10 m=28
